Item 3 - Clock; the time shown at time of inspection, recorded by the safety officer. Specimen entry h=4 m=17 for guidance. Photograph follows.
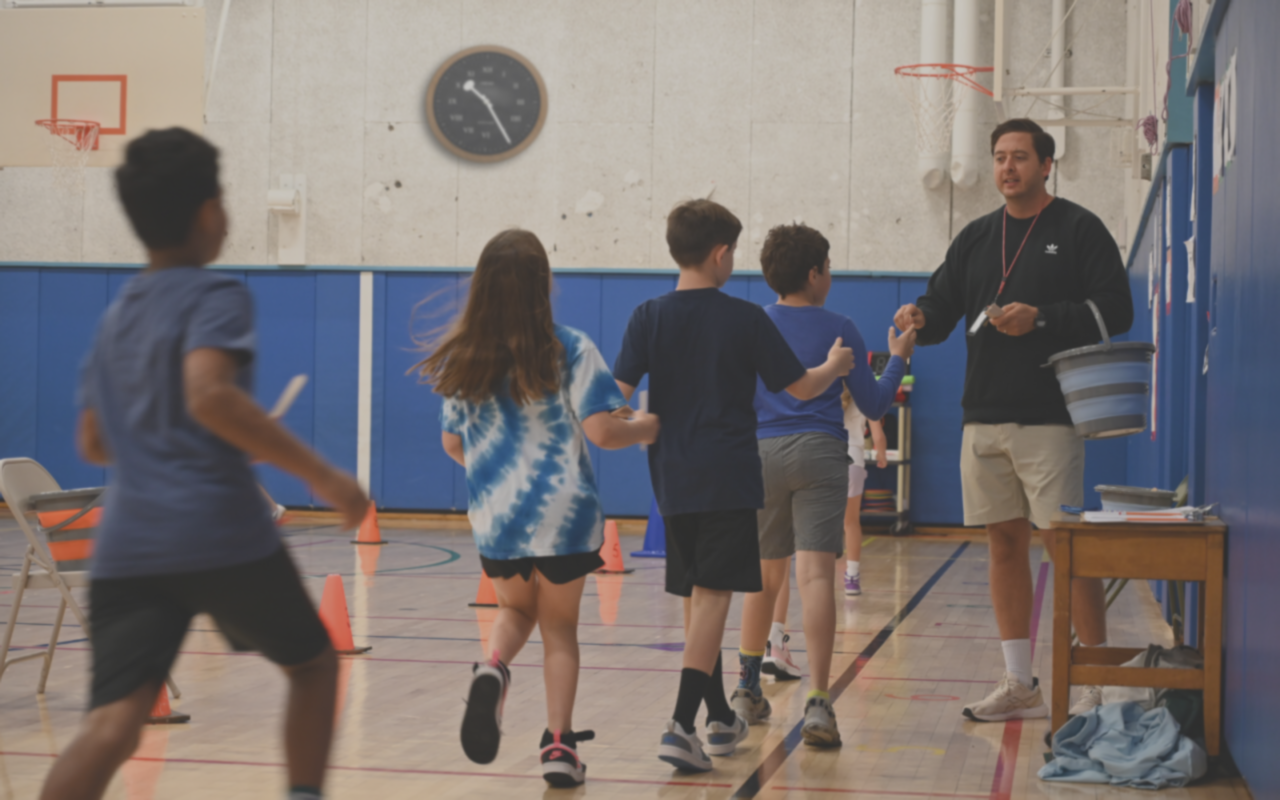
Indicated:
h=10 m=25
